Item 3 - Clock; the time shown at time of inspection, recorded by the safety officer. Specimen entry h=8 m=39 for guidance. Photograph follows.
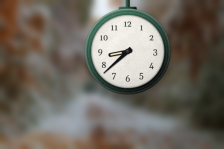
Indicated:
h=8 m=38
